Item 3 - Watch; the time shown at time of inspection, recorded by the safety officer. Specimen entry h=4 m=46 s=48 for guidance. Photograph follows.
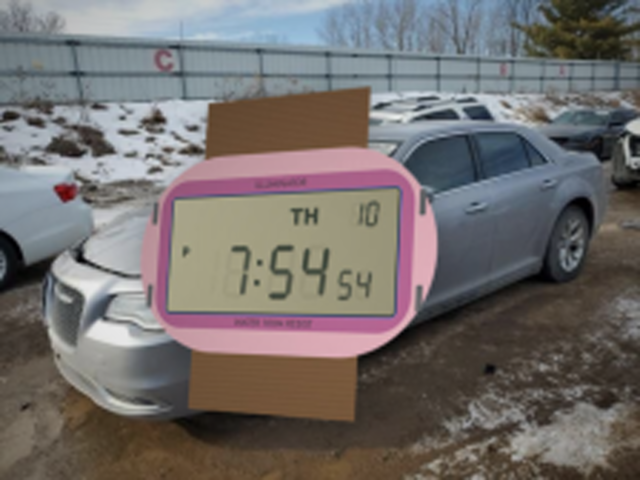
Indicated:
h=7 m=54 s=54
